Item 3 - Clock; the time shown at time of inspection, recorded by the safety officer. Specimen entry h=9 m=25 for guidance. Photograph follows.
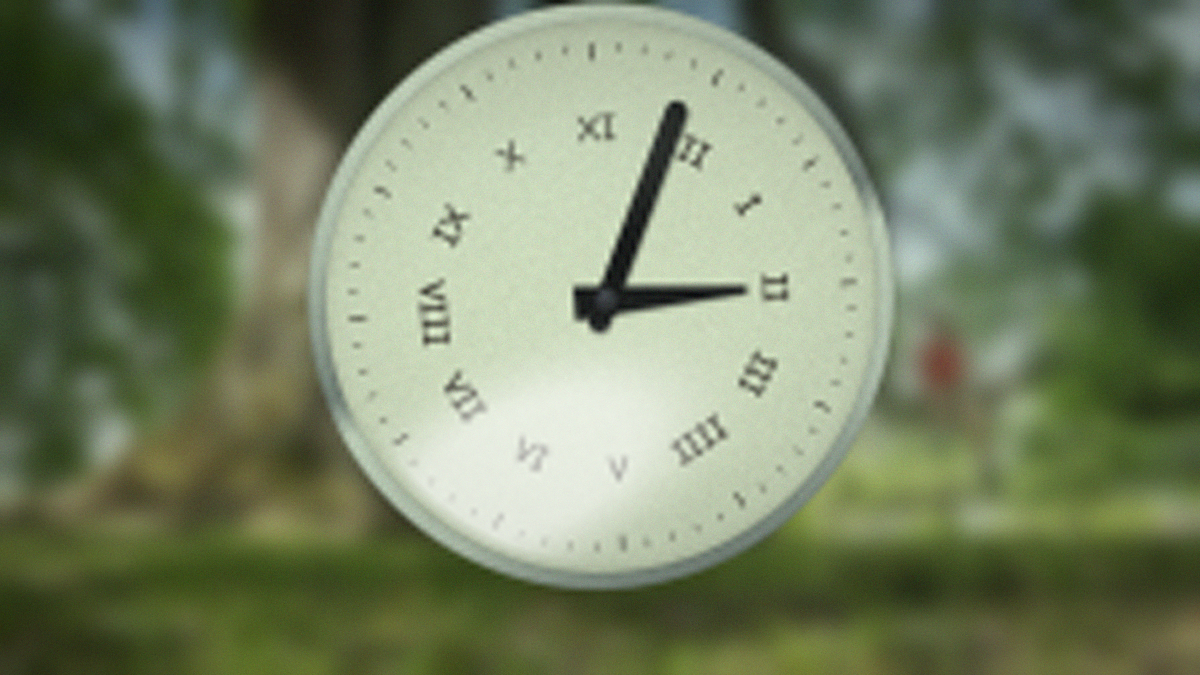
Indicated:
h=1 m=59
